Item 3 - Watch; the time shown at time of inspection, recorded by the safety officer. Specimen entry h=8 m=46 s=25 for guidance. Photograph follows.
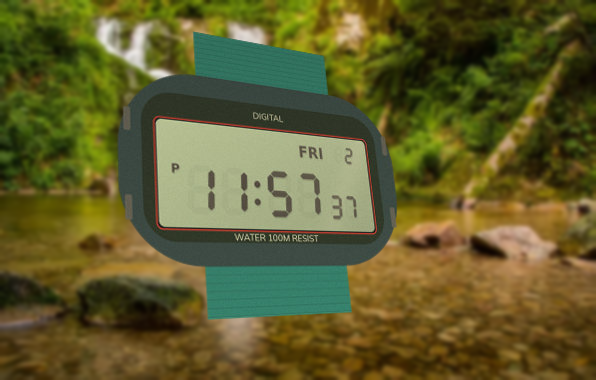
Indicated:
h=11 m=57 s=37
